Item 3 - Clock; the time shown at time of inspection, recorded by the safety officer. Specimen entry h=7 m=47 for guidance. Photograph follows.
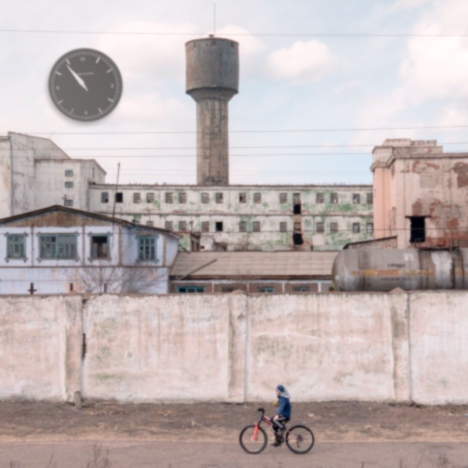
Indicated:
h=10 m=54
